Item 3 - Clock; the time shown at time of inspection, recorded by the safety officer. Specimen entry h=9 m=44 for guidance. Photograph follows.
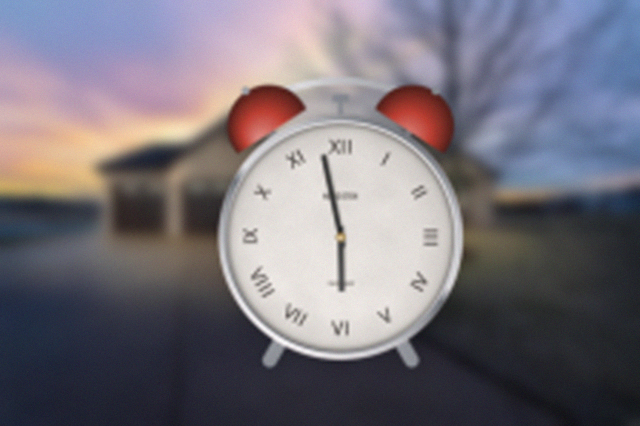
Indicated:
h=5 m=58
